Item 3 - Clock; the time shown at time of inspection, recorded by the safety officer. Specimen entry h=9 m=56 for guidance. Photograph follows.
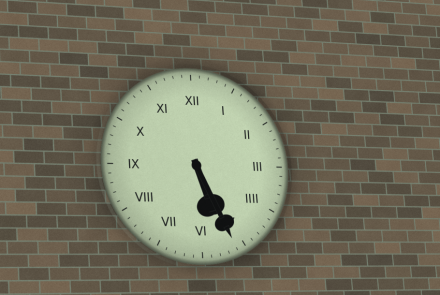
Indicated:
h=5 m=26
